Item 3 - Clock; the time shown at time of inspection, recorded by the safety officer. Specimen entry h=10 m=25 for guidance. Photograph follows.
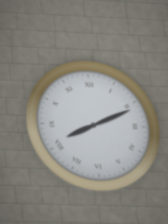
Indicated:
h=8 m=11
